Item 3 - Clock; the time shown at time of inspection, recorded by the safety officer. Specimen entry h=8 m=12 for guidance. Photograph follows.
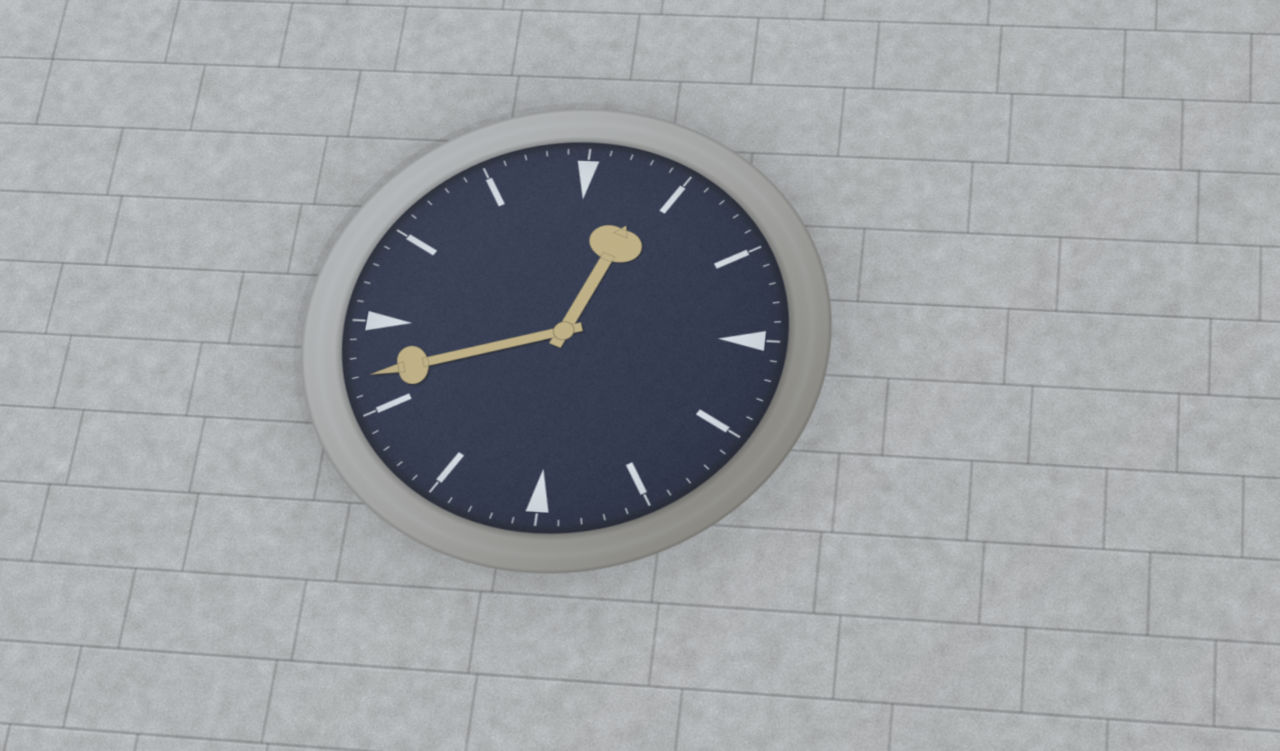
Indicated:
h=12 m=42
